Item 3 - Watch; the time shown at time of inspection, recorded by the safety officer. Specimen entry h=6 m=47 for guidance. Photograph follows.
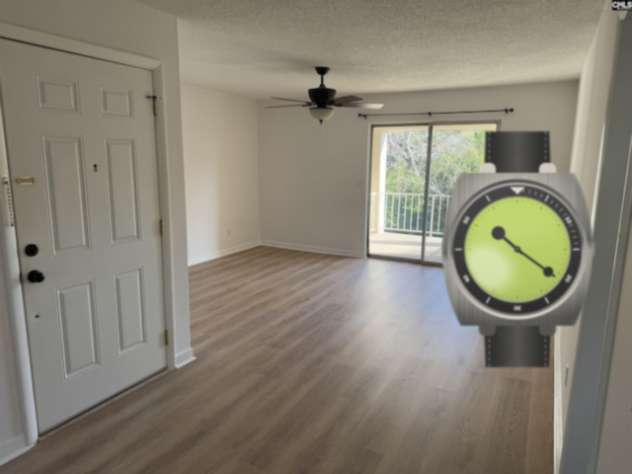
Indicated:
h=10 m=21
